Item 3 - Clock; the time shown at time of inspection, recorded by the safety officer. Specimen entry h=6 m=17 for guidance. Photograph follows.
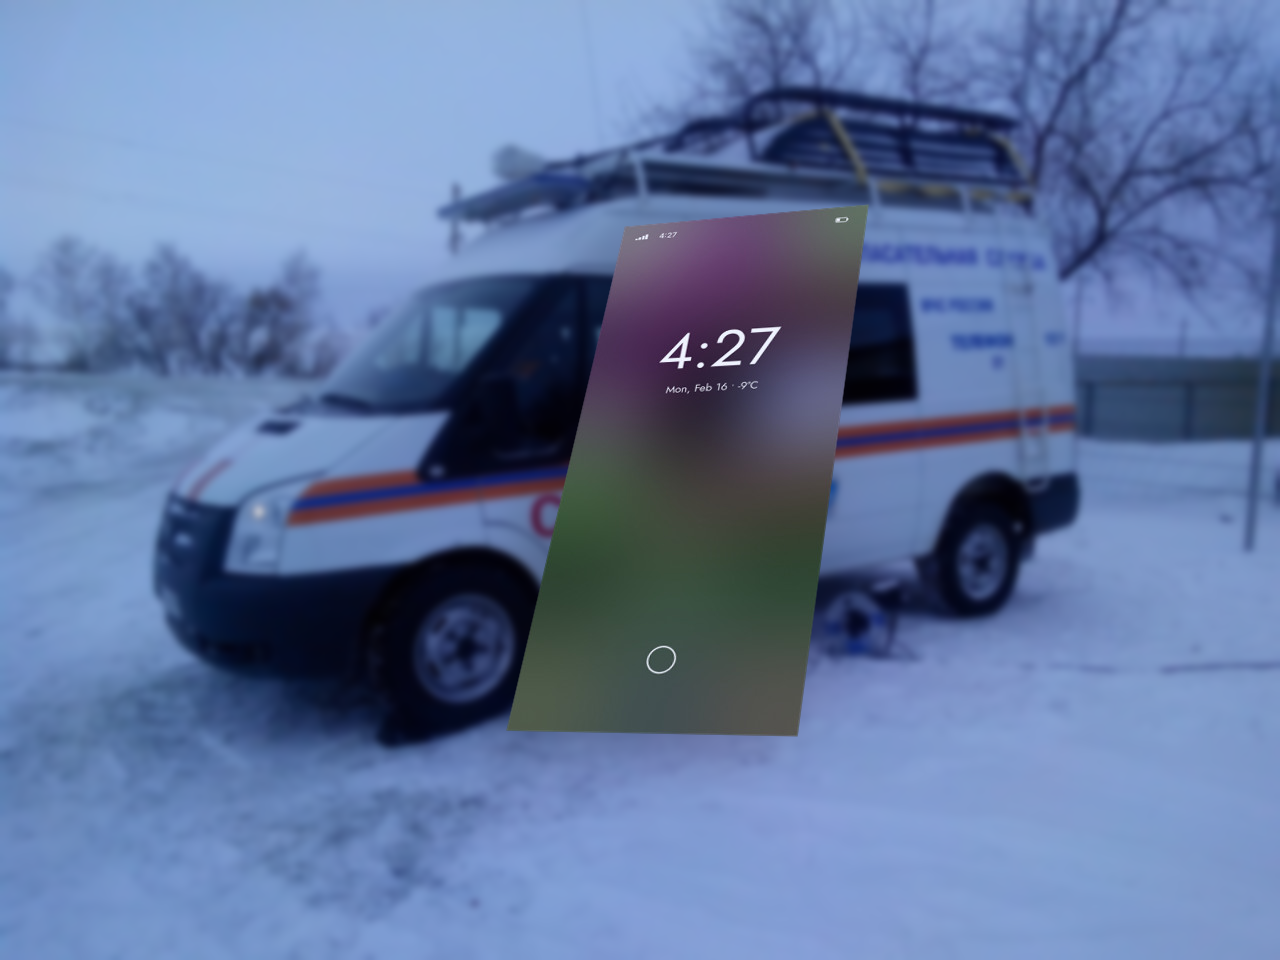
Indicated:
h=4 m=27
